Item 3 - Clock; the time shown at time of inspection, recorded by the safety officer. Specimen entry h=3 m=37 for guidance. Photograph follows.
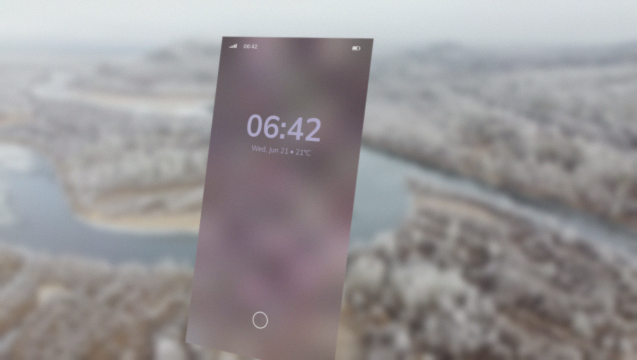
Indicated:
h=6 m=42
